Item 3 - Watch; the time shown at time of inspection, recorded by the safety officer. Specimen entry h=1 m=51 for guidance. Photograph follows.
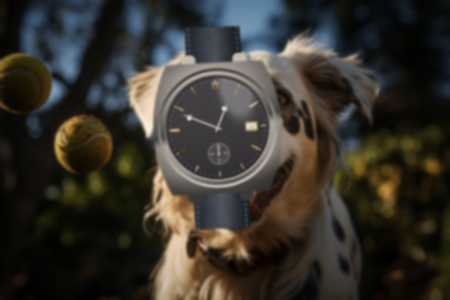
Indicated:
h=12 m=49
